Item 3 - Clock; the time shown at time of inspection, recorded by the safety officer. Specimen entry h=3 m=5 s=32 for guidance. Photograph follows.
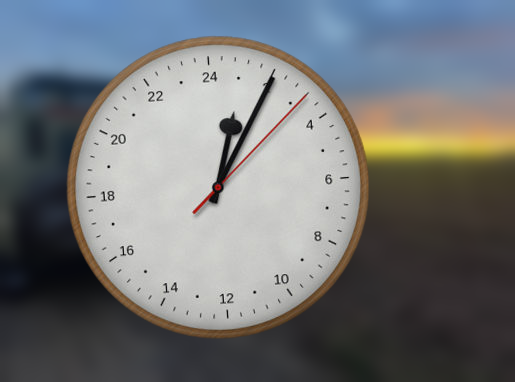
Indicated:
h=1 m=5 s=8
